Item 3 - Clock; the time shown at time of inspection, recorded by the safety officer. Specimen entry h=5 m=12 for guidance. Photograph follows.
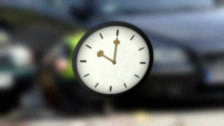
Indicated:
h=10 m=0
